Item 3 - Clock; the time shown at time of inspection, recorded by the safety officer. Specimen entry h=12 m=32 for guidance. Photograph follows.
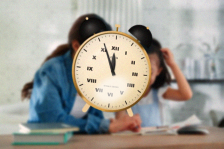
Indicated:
h=11 m=56
